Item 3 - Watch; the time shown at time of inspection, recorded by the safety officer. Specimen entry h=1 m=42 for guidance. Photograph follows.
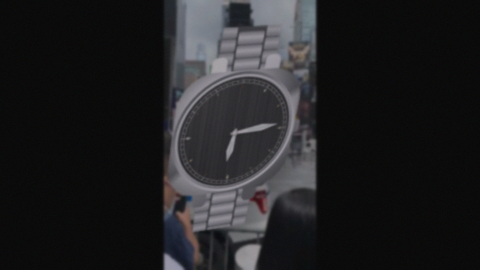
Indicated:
h=6 m=14
